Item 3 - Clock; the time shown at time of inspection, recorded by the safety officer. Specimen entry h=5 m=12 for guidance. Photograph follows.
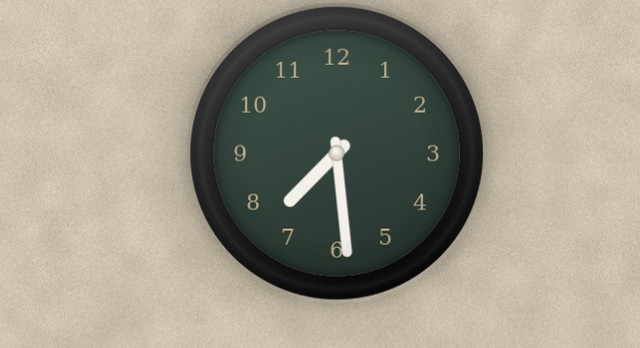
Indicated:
h=7 m=29
